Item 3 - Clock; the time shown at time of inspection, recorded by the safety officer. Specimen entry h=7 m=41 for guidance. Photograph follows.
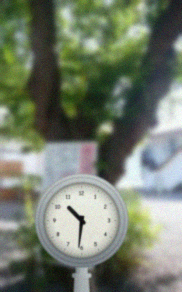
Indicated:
h=10 m=31
